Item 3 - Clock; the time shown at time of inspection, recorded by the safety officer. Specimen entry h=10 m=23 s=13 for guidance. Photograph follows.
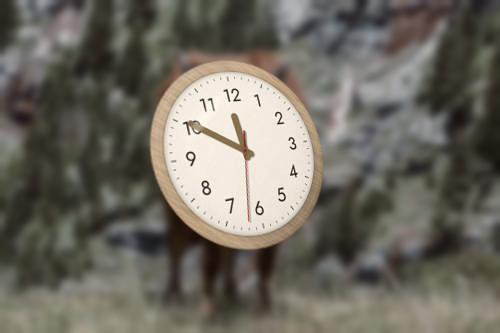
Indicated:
h=11 m=50 s=32
